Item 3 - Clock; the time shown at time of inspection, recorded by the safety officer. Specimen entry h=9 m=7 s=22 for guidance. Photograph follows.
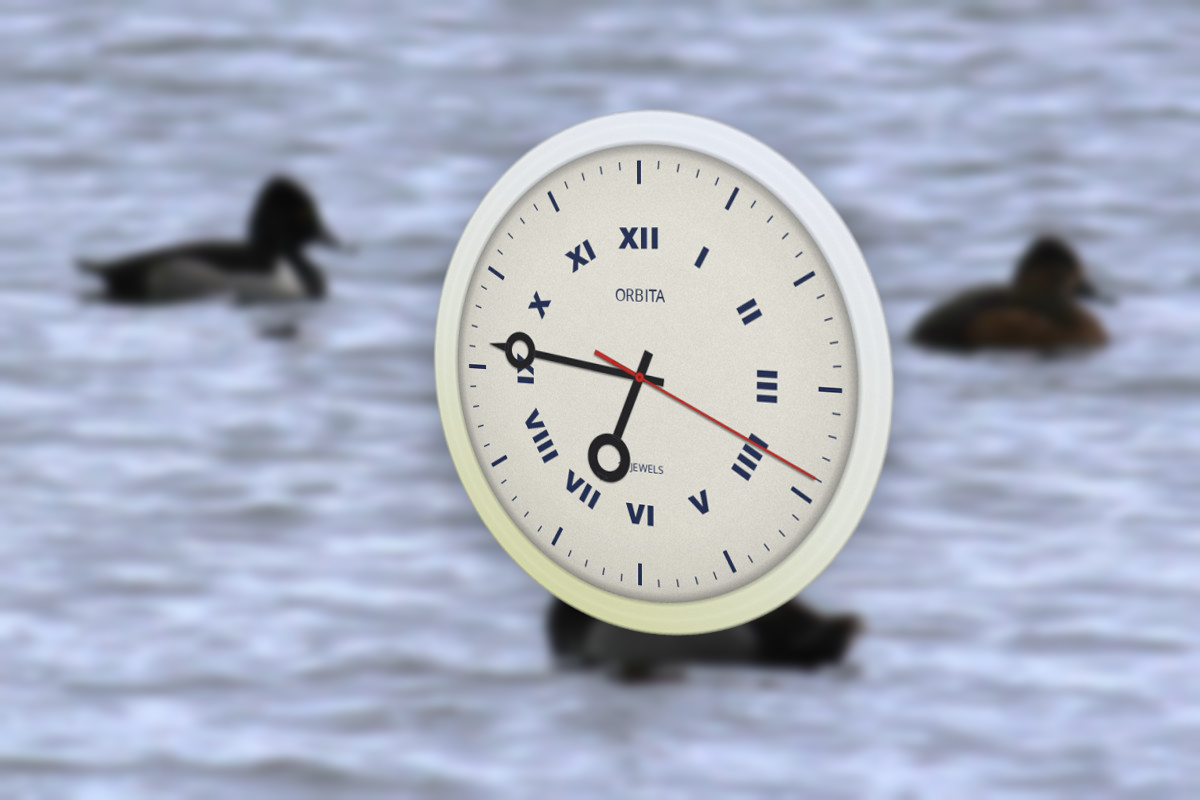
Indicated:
h=6 m=46 s=19
